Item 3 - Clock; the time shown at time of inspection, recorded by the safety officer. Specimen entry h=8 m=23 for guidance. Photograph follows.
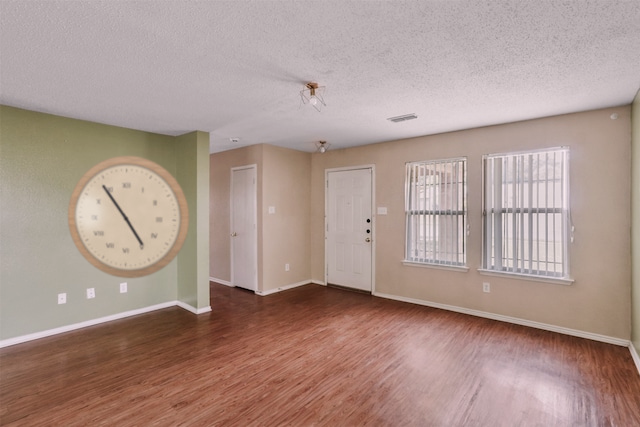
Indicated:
h=4 m=54
